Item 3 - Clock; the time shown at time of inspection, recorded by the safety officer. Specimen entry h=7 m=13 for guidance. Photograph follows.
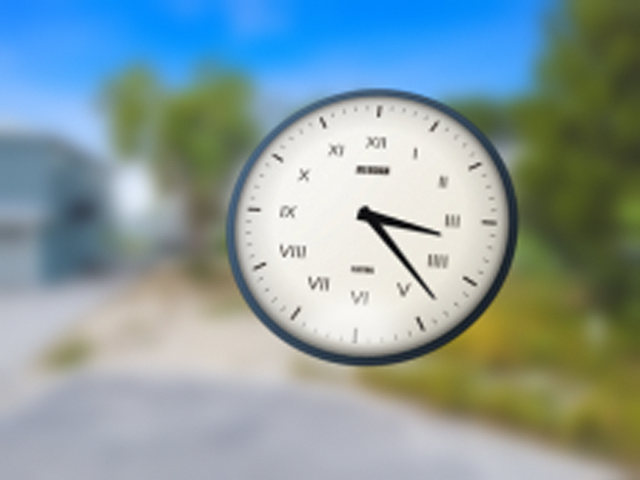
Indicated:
h=3 m=23
